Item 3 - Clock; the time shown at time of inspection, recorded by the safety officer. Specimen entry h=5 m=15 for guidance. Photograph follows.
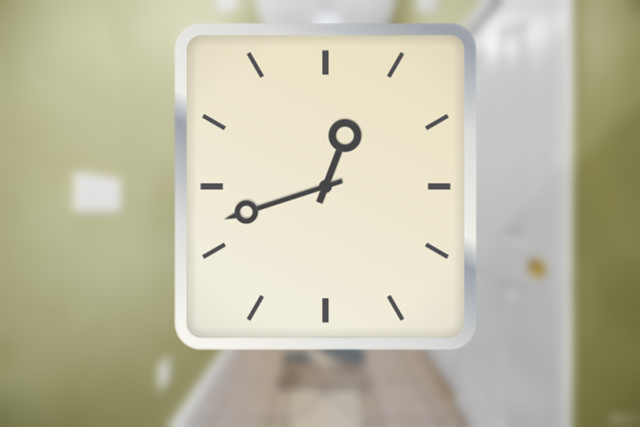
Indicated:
h=12 m=42
